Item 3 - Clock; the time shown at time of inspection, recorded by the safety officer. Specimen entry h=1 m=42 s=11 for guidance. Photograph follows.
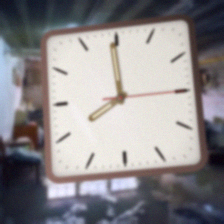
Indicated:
h=7 m=59 s=15
